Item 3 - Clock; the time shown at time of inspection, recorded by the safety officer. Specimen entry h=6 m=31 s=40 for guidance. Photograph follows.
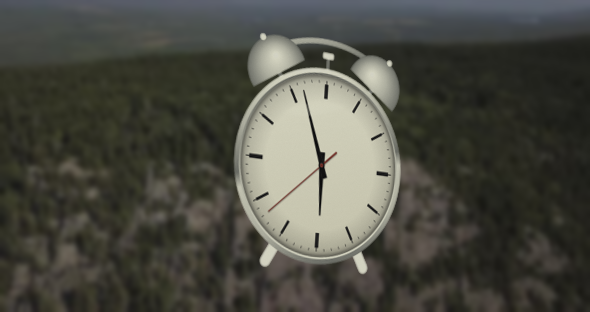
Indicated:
h=5 m=56 s=38
